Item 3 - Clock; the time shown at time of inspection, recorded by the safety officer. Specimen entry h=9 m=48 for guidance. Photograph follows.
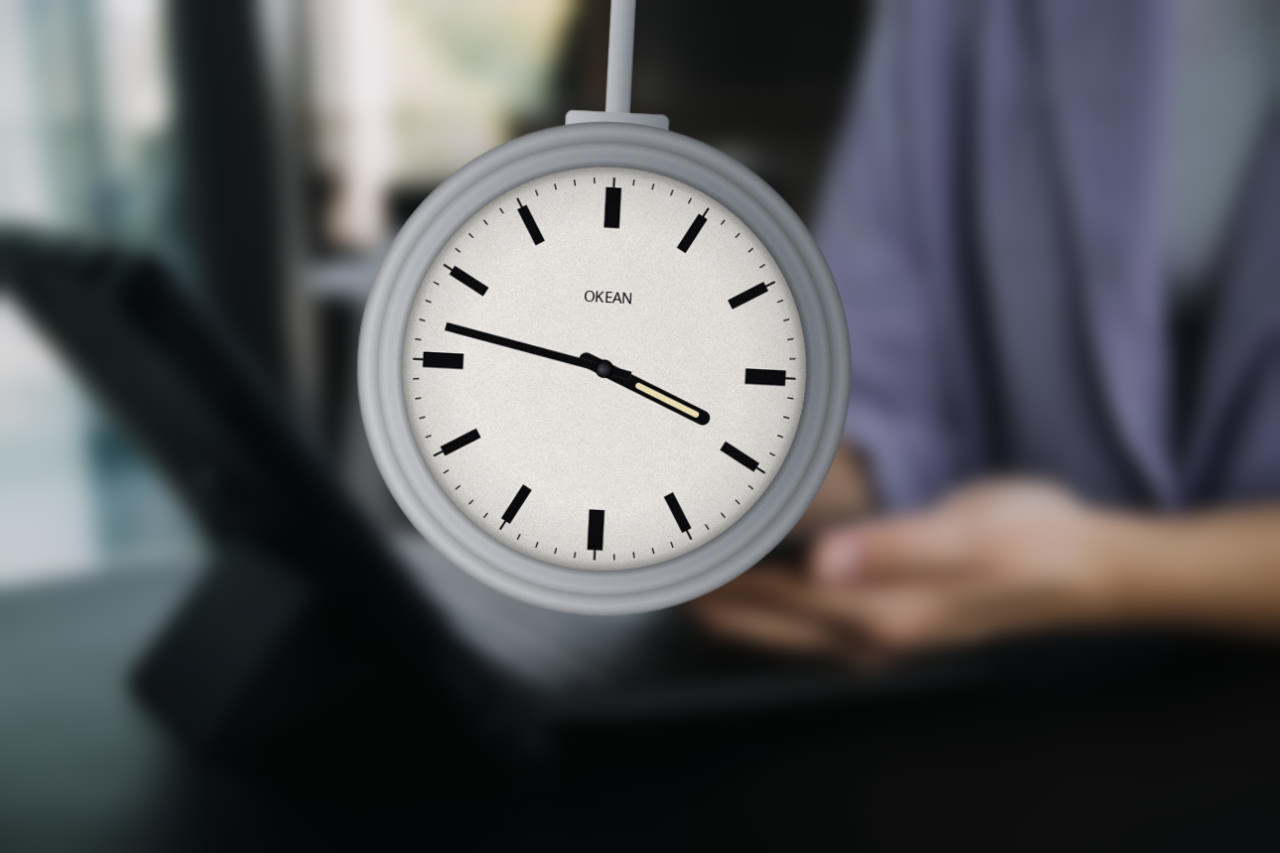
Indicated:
h=3 m=47
